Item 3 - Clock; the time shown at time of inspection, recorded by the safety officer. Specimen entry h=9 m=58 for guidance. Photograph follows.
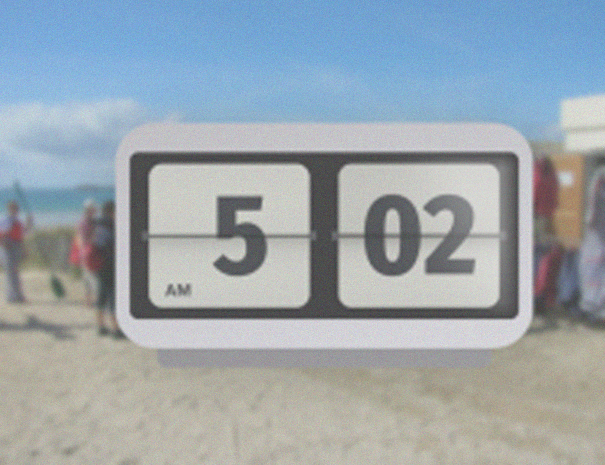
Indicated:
h=5 m=2
